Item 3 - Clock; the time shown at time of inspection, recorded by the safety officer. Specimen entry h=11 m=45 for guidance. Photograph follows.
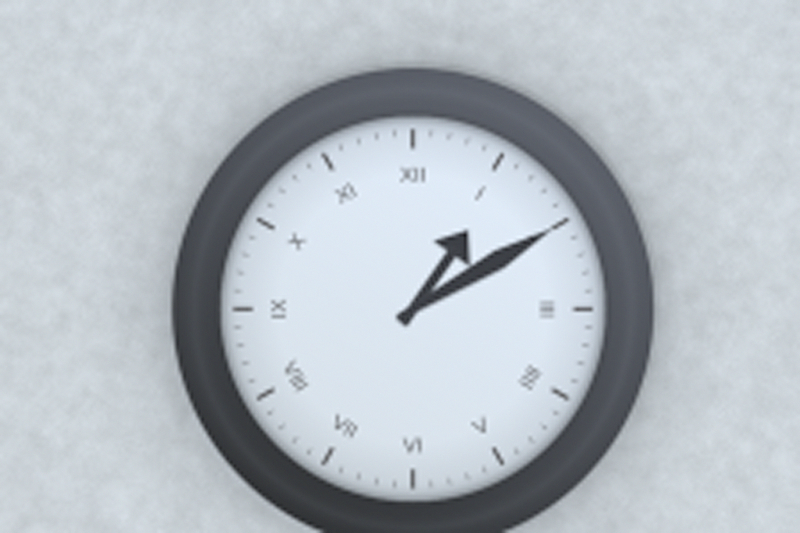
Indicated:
h=1 m=10
